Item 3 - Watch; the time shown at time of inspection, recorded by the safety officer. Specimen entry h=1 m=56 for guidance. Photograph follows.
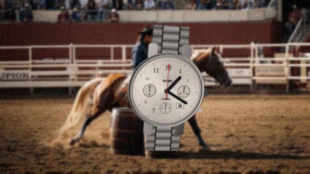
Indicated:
h=1 m=20
